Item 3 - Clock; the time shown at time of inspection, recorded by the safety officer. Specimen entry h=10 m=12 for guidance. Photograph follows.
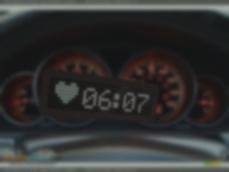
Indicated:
h=6 m=7
